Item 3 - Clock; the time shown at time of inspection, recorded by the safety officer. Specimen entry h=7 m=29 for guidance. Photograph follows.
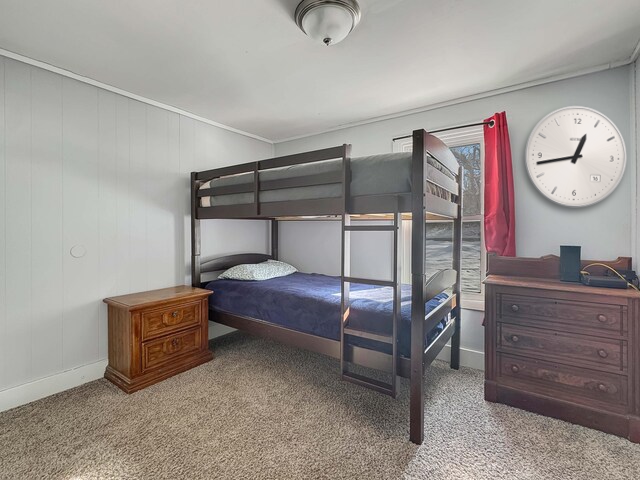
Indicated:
h=12 m=43
